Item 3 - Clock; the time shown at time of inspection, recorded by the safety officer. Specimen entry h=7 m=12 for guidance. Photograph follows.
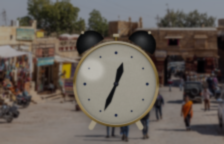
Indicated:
h=12 m=34
